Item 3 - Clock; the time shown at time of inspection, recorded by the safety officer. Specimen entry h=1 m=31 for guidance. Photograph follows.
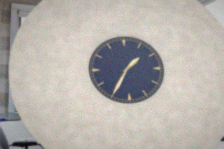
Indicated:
h=1 m=35
